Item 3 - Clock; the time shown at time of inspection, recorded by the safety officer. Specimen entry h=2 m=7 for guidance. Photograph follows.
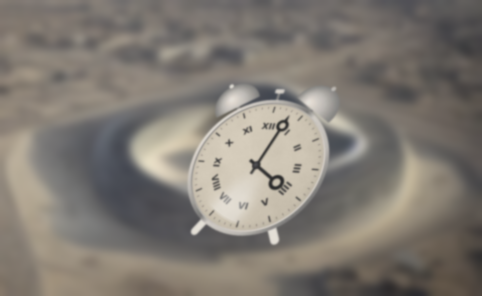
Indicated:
h=4 m=3
